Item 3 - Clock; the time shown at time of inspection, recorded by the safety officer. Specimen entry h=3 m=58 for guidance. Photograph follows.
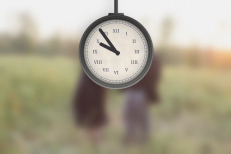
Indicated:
h=9 m=54
